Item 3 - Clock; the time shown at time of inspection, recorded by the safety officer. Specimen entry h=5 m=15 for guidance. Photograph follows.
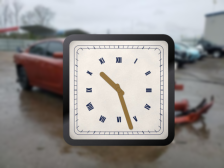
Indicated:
h=10 m=27
